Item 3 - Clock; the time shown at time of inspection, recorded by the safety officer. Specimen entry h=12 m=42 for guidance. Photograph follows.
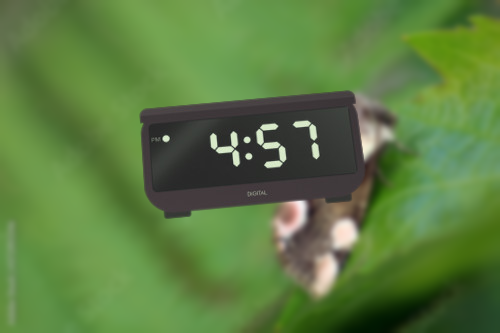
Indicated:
h=4 m=57
